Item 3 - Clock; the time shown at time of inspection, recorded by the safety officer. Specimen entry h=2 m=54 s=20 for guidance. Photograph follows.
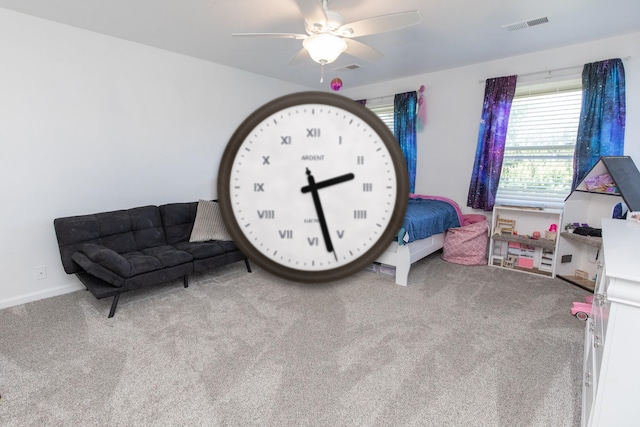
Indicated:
h=2 m=27 s=27
